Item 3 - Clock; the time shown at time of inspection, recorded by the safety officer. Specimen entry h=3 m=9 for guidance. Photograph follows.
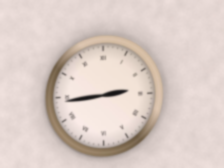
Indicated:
h=2 m=44
